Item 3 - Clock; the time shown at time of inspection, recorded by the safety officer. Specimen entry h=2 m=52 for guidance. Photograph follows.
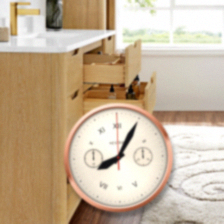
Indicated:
h=8 m=5
